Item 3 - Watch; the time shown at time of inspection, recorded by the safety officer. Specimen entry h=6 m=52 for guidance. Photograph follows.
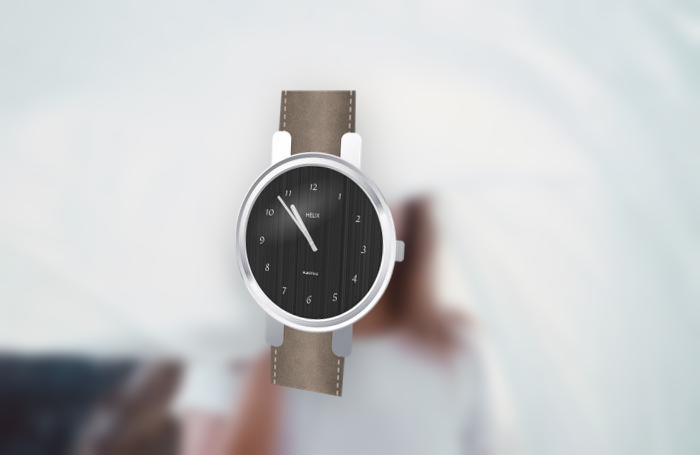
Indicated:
h=10 m=53
